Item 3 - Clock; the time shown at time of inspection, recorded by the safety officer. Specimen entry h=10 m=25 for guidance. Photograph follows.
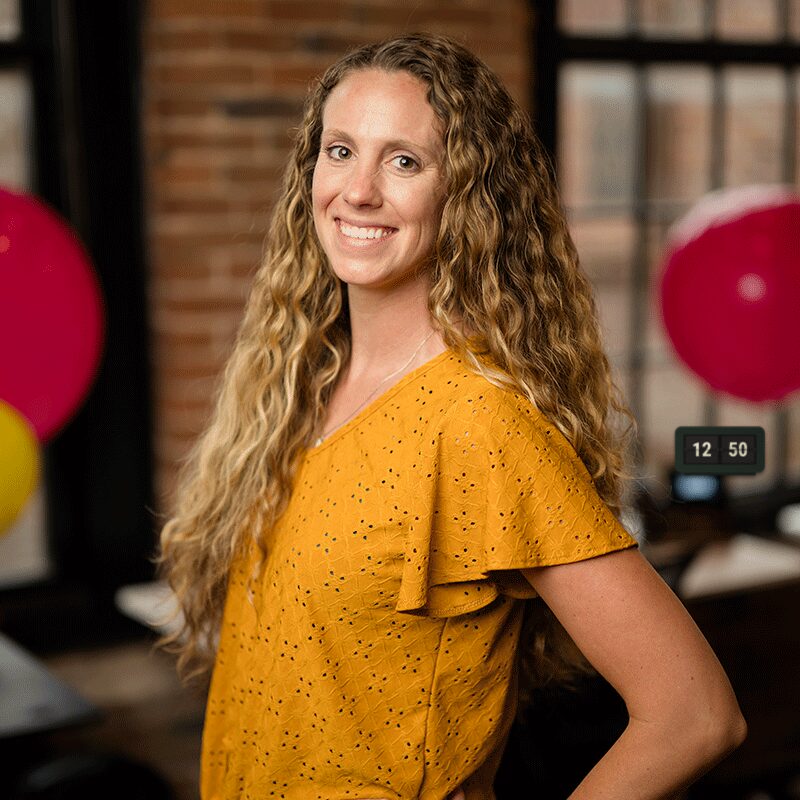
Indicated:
h=12 m=50
